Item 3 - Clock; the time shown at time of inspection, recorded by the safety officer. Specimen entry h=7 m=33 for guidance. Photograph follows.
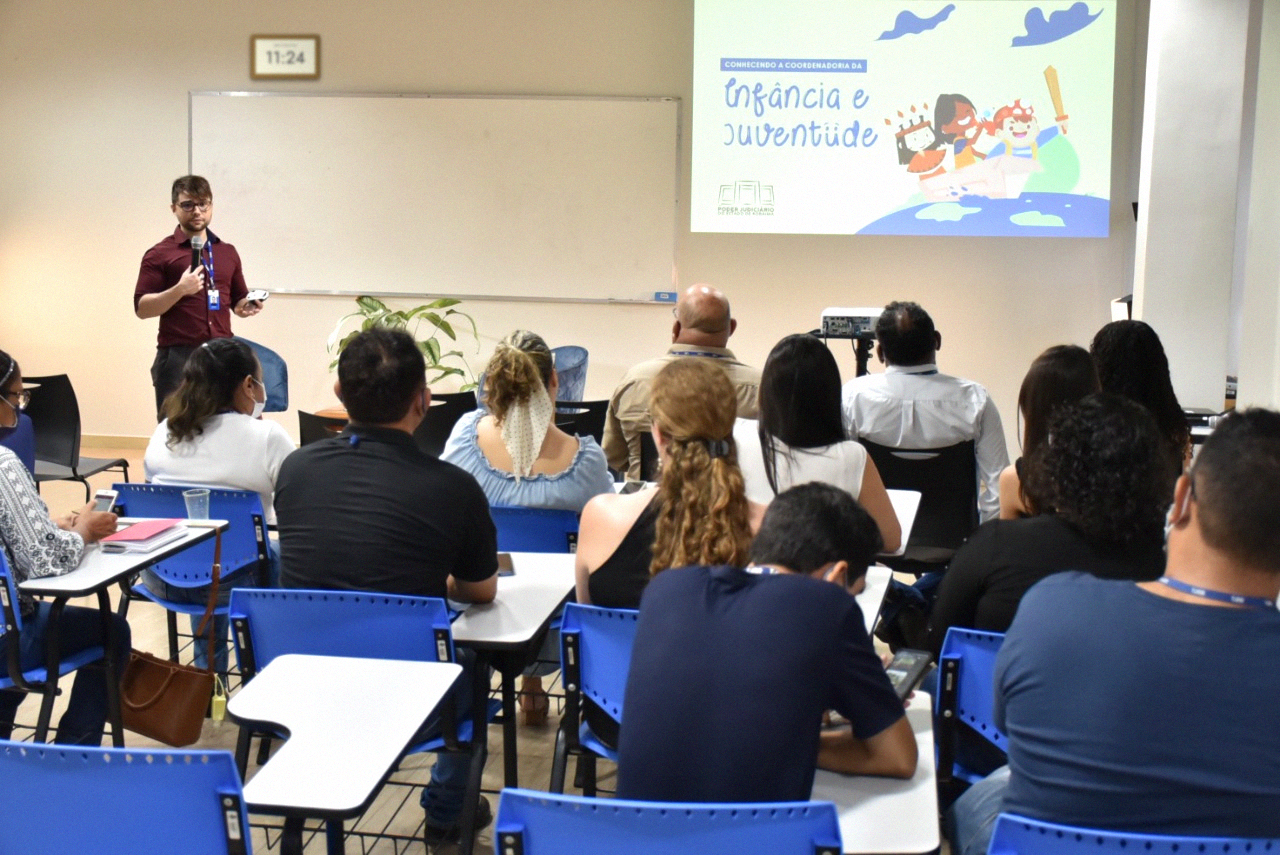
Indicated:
h=11 m=24
